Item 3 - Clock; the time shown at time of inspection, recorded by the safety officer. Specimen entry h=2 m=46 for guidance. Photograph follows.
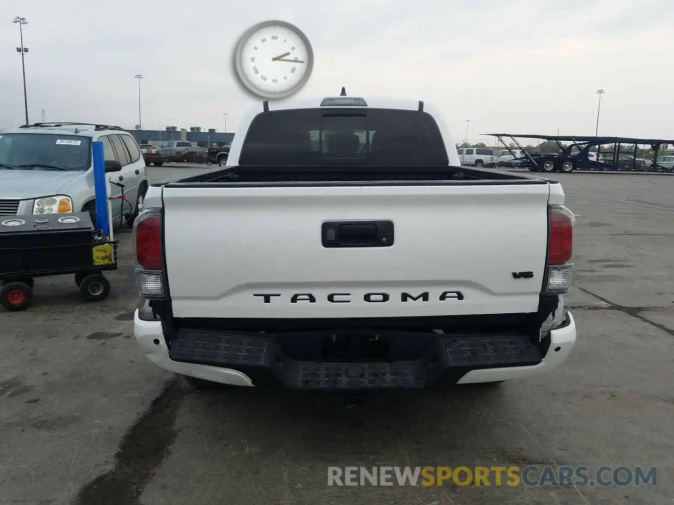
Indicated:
h=2 m=16
